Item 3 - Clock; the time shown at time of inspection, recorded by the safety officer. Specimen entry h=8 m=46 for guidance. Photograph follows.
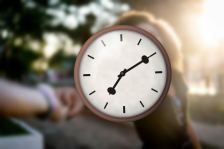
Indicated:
h=7 m=10
